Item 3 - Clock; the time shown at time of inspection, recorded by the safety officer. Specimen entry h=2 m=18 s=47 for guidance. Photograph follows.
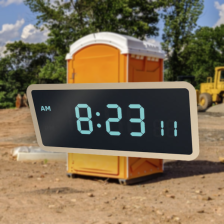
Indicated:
h=8 m=23 s=11
